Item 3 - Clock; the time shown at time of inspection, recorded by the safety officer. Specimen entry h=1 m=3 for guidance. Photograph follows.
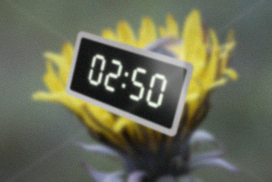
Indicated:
h=2 m=50
